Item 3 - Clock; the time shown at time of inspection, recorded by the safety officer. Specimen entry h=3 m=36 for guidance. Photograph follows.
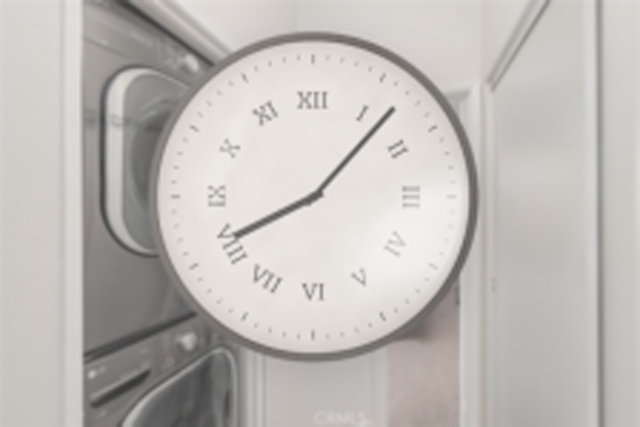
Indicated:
h=8 m=7
